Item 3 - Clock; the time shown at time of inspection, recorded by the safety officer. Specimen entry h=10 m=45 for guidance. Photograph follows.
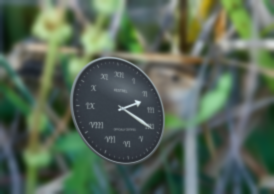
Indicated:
h=2 m=20
